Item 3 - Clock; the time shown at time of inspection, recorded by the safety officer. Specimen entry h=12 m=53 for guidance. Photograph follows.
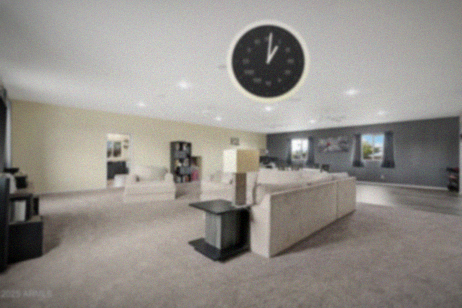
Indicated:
h=1 m=1
